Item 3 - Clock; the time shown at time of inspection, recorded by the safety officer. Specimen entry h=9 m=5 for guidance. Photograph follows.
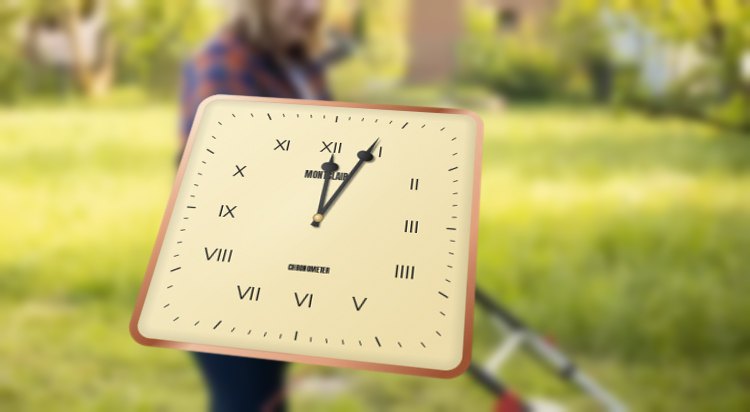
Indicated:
h=12 m=4
